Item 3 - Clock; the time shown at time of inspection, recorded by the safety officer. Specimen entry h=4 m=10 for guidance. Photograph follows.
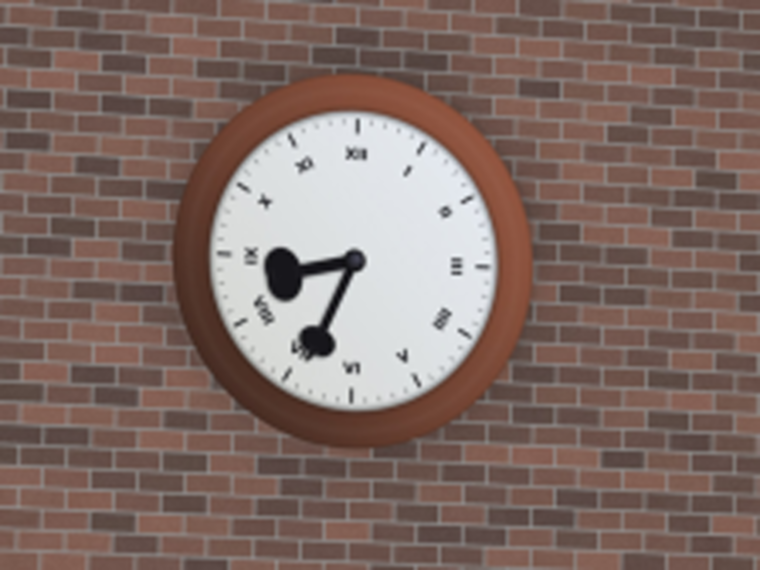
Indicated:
h=8 m=34
